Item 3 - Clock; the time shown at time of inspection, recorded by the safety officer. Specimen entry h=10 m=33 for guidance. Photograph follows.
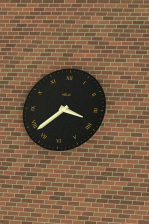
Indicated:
h=3 m=38
